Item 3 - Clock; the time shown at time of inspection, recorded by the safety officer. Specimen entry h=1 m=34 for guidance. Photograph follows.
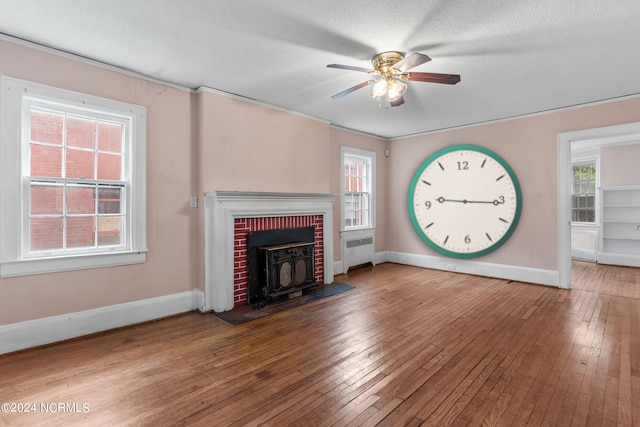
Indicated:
h=9 m=16
